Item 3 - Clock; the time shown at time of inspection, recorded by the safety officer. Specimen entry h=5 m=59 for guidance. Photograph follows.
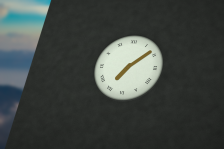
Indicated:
h=7 m=8
